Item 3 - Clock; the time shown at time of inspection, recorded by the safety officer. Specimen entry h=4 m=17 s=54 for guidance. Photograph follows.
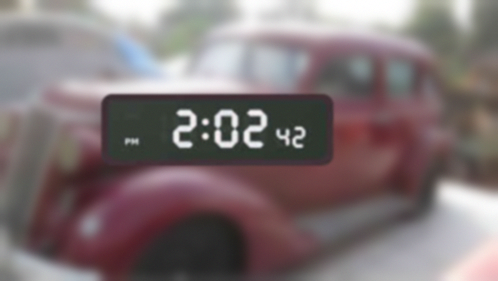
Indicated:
h=2 m=2 s=42
